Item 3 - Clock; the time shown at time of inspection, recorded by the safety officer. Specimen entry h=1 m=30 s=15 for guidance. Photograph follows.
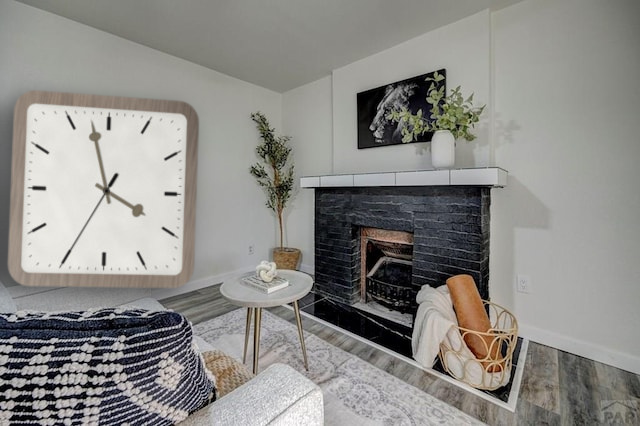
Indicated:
h=3 m=57 s=35
